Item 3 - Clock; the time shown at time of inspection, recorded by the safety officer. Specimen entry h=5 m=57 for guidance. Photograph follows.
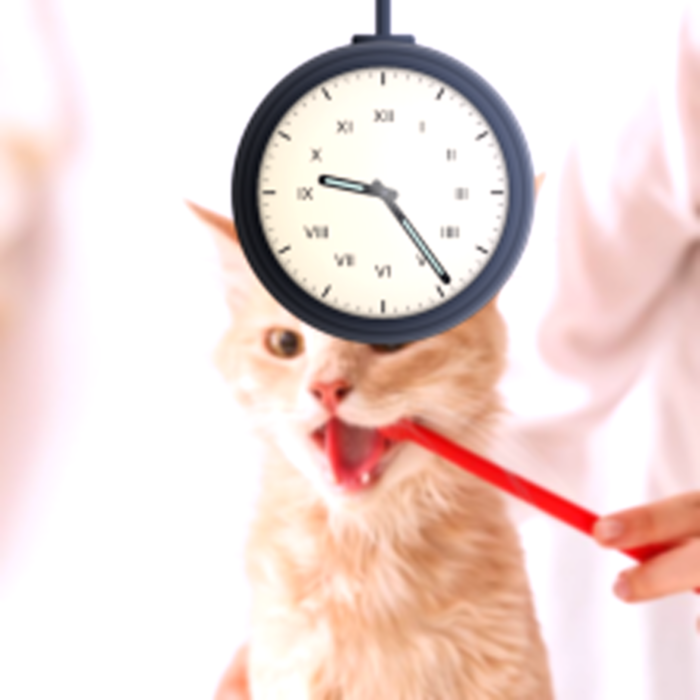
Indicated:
h=9 m=24
